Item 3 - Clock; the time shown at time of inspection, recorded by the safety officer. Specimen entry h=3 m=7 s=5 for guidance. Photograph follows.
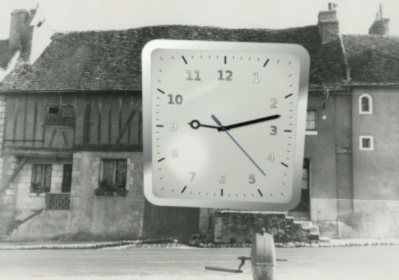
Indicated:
h=9 m=12 s=23
